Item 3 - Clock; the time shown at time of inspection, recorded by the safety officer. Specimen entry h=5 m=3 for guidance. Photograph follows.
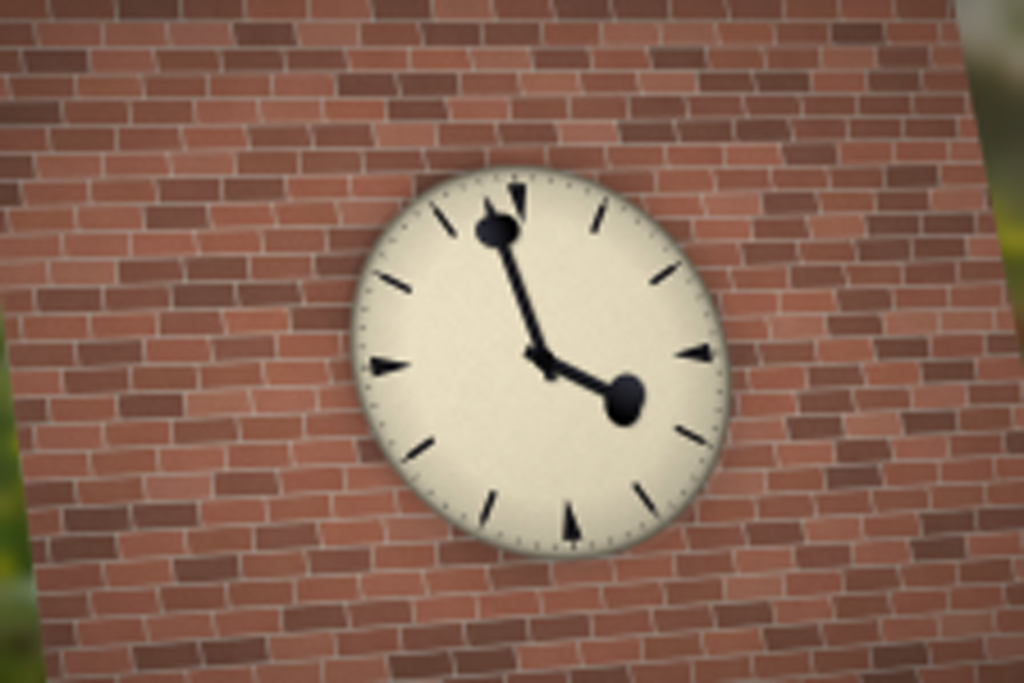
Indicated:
h=3 m=58
